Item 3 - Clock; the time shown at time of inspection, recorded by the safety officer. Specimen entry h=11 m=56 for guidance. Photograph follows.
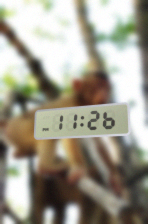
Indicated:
h=11 m=26
